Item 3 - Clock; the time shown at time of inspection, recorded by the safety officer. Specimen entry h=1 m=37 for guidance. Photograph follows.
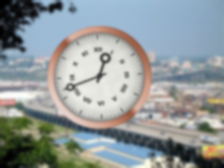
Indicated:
h=12 m=42
